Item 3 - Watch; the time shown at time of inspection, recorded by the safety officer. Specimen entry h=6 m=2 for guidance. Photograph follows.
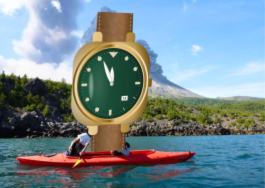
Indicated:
h=11 m=56
